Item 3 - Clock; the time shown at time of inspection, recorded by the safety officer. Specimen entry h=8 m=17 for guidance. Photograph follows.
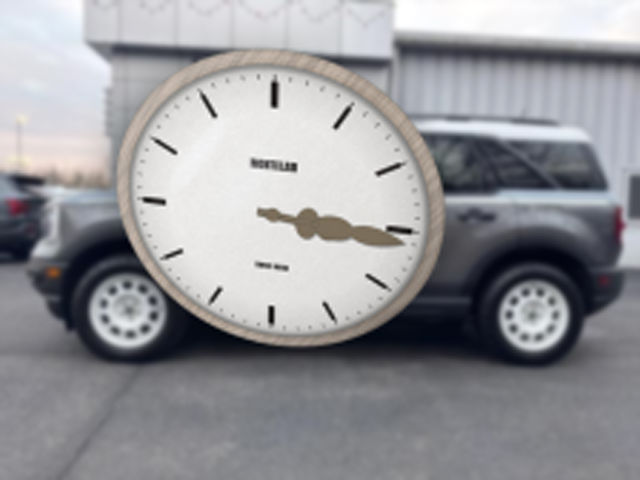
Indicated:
h=3 m=16
